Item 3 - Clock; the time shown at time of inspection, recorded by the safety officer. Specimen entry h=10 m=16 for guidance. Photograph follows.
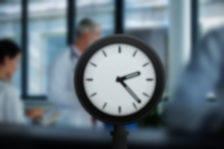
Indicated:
h=2 m=23
